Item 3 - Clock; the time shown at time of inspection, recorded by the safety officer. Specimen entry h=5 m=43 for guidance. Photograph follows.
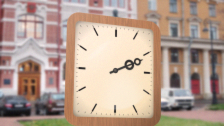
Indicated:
h=2 m=11
